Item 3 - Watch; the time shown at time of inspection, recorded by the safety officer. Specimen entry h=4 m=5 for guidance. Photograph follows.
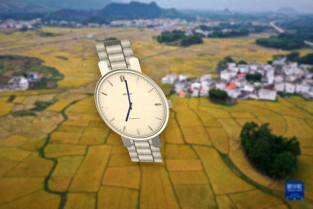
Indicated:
h=7 m=1
